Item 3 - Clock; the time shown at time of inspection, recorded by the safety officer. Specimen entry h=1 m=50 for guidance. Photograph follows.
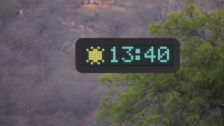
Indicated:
h=13 m=40
